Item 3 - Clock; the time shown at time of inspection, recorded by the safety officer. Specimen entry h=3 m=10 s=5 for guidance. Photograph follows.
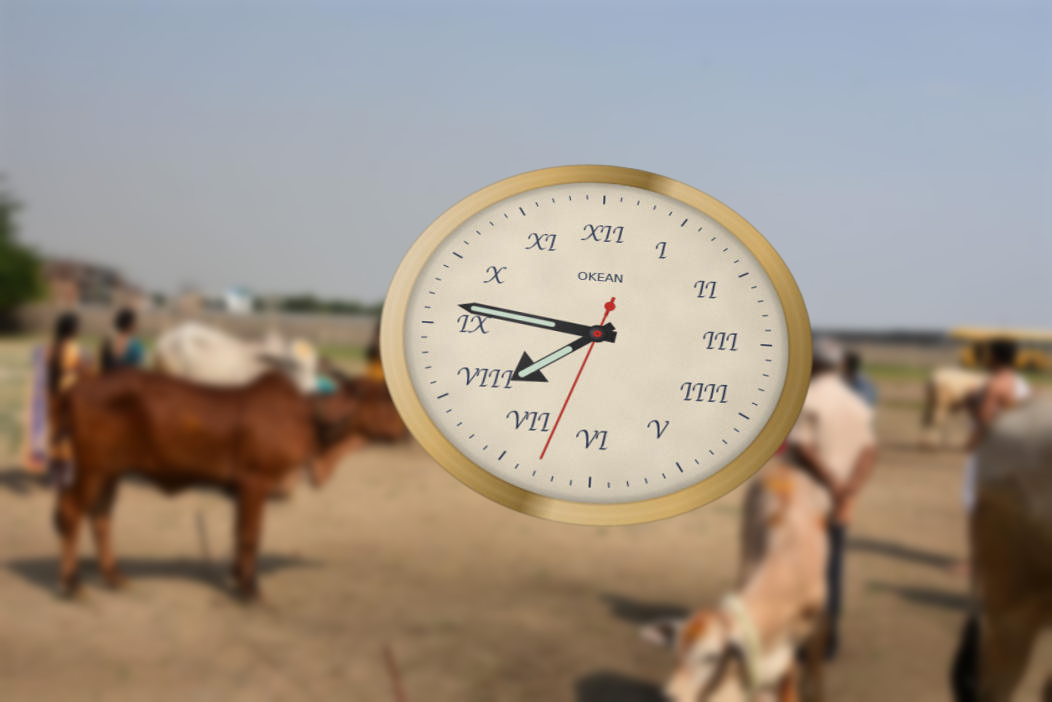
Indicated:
h=7 m=46 s=33
